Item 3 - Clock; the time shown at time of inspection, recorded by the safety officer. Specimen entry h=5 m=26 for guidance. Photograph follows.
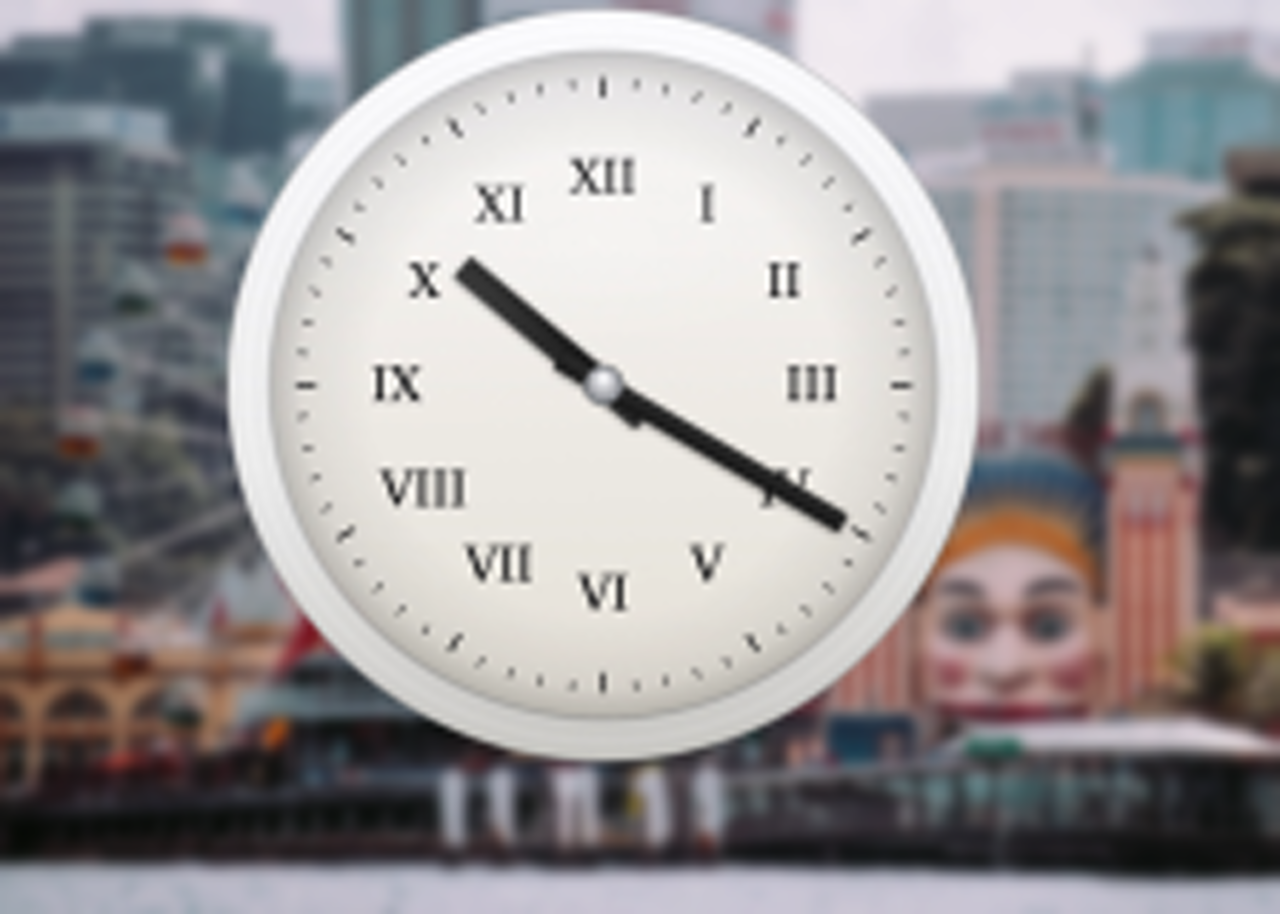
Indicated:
h=10 m=20
